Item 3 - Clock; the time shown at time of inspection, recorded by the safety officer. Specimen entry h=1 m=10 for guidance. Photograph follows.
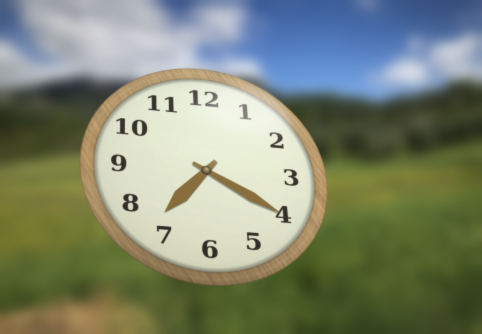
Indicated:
h=7 m=20
